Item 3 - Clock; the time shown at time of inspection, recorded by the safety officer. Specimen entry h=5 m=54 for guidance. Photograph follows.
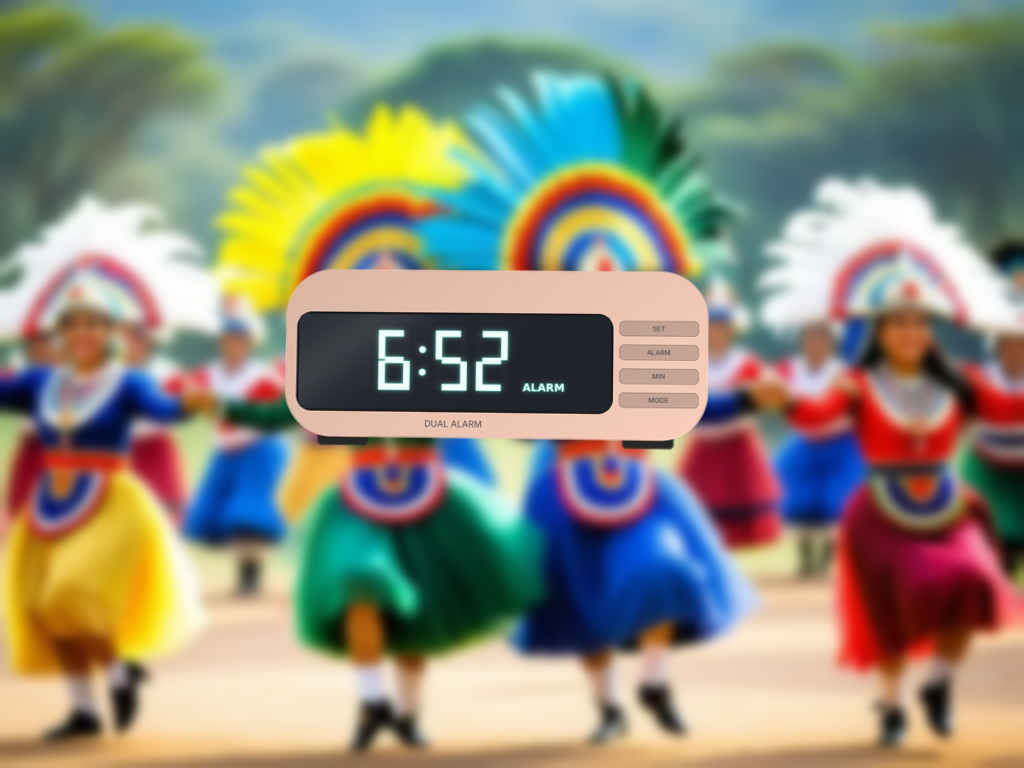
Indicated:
h=6 m=52
